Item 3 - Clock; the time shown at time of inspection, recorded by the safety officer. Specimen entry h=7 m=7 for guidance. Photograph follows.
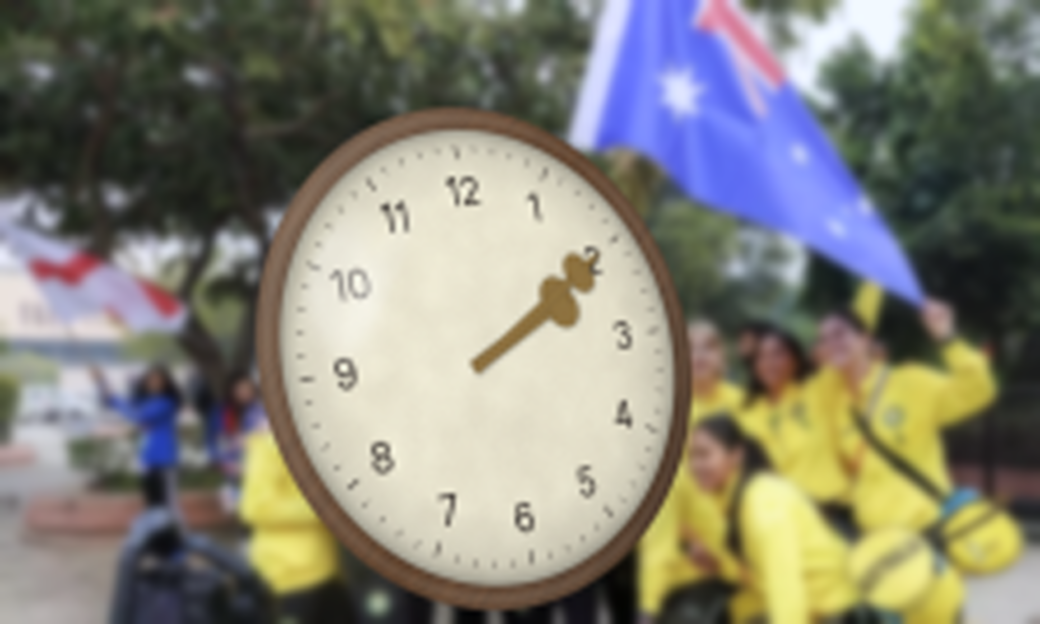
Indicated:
h=2 m=10
